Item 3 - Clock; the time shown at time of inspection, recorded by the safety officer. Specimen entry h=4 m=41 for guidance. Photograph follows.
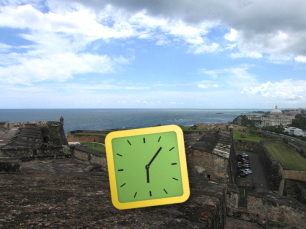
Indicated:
h=6 m=7
